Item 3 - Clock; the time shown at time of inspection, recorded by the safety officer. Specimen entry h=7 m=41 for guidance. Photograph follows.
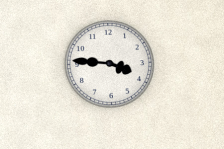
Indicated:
h=3 m=46
